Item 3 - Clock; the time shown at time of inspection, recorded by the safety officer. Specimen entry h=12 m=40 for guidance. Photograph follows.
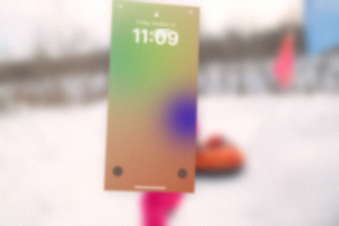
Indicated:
h=11 m=9
